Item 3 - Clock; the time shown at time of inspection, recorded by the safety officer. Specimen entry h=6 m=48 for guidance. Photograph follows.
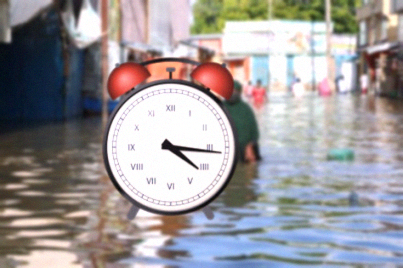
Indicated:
h=4 m=16
